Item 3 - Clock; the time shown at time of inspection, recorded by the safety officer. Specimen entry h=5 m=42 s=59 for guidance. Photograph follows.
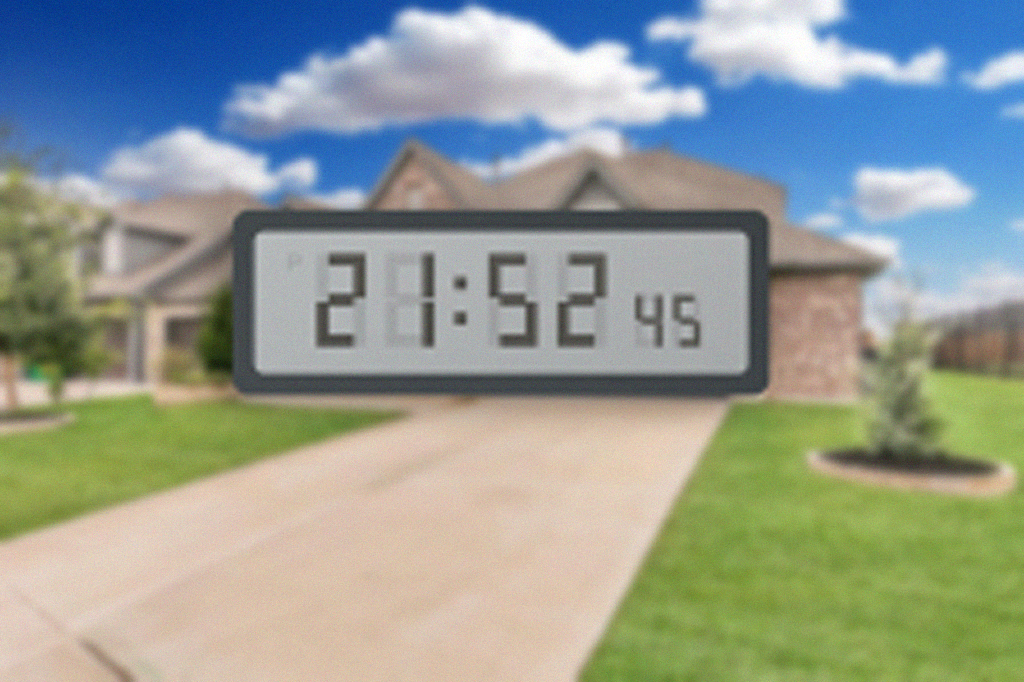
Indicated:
h=21 m=52 s=45
